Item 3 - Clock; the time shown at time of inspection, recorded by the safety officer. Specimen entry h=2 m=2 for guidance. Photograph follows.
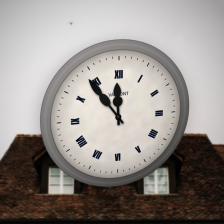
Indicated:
h=11 m=54
